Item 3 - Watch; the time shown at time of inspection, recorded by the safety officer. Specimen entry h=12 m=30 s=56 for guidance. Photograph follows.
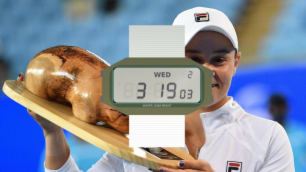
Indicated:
h=3 m=19 s=3
